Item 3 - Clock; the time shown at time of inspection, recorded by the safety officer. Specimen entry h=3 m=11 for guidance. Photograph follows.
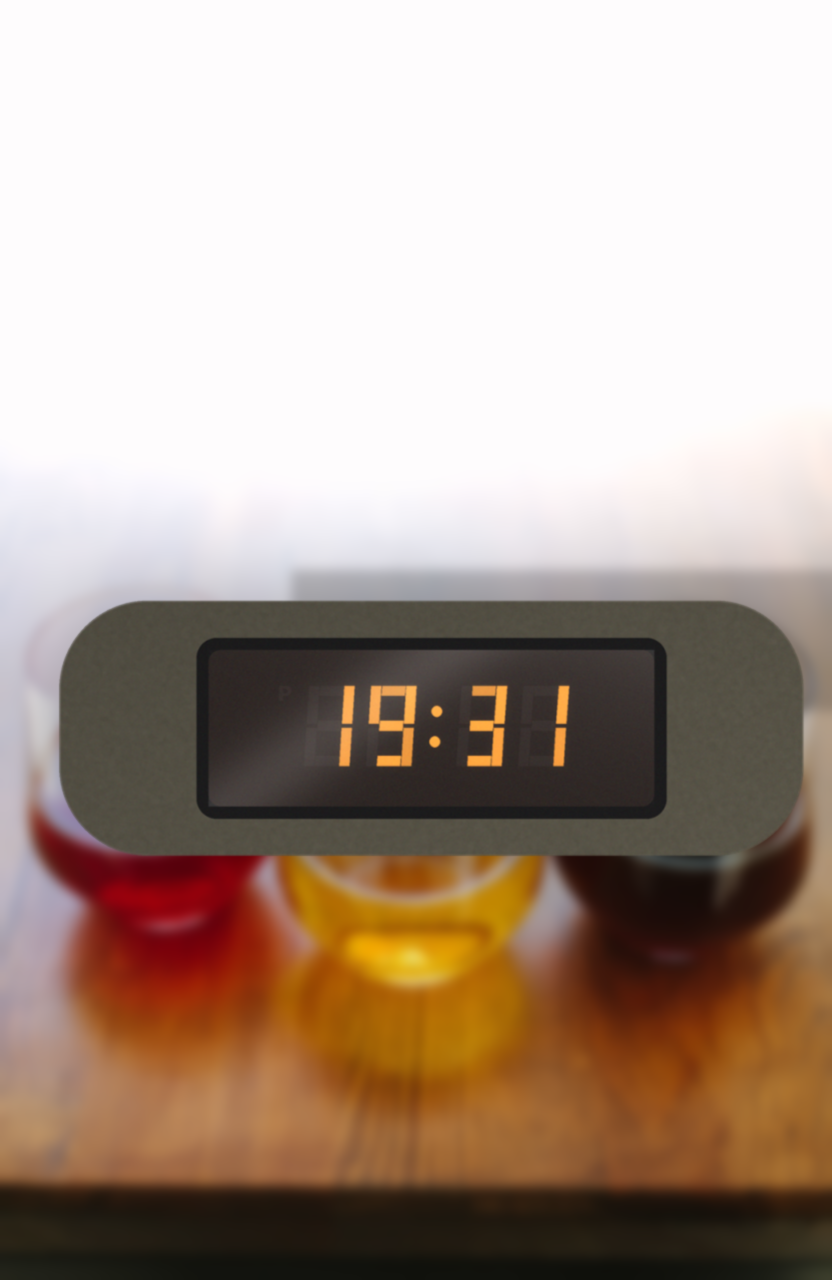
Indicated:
h=19 m=31
